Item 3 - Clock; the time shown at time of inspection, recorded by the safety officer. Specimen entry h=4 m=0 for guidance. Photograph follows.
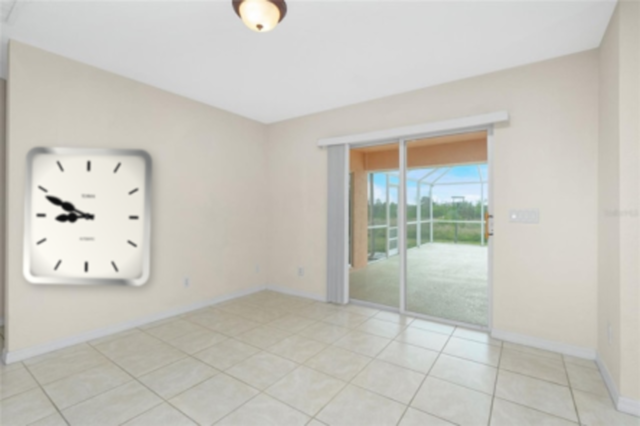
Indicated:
h=8 m=49
